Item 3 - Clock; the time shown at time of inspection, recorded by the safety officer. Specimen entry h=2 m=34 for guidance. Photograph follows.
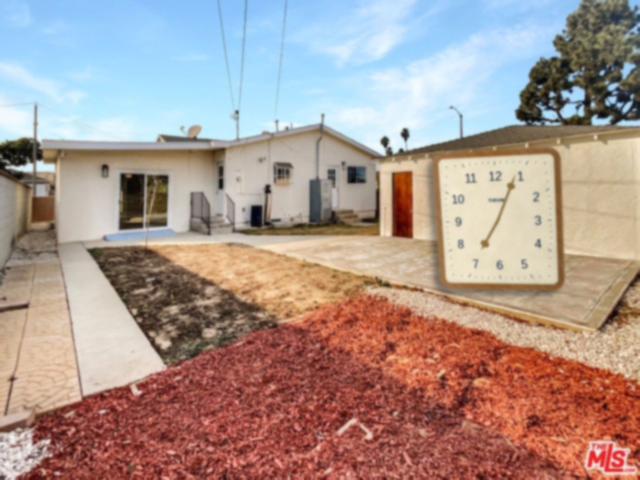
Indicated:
h=7 m=4
